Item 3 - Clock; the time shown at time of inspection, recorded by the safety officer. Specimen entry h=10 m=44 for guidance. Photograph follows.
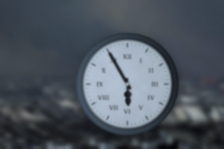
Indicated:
h=5 m=55
